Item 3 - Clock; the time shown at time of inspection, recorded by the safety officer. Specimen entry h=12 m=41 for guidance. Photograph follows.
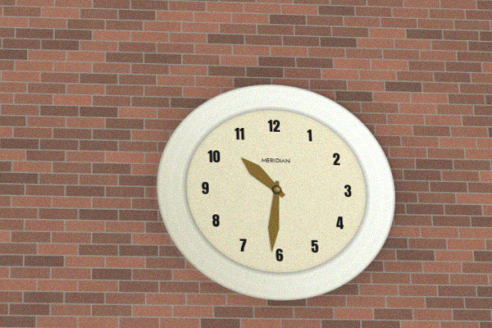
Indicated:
h=10 m=31
